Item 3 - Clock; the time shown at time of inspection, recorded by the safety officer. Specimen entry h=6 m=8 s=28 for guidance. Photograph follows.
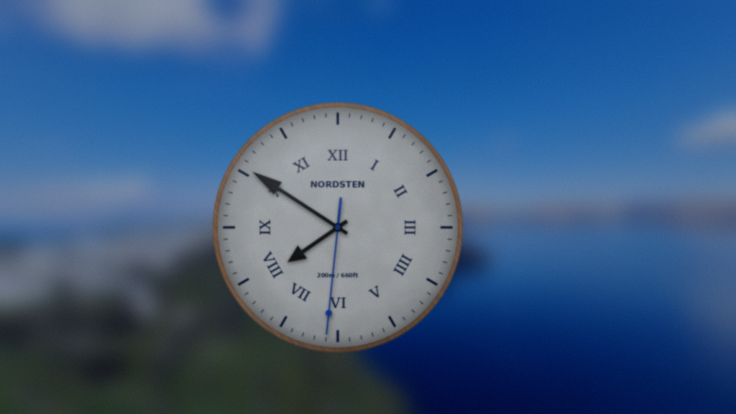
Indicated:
h=7 m=50 s=31
